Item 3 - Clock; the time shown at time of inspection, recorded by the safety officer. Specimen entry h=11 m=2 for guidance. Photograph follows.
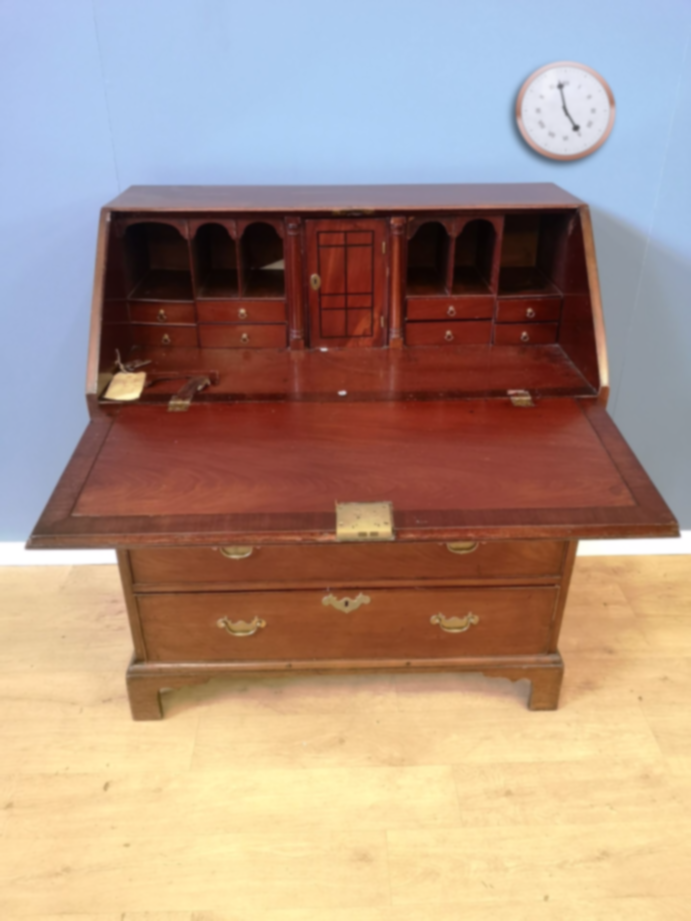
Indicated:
h=4 m=58
